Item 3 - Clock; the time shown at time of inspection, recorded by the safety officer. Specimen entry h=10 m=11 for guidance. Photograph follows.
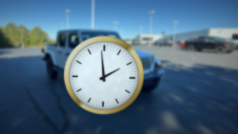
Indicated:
h=1 m=59
